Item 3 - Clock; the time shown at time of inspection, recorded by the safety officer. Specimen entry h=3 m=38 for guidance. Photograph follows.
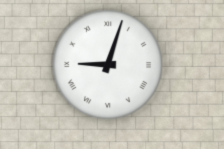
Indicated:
h=9 m=3
